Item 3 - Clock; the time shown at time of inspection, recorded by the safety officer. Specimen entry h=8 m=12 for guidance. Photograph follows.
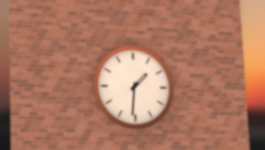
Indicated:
h=1 m=31
